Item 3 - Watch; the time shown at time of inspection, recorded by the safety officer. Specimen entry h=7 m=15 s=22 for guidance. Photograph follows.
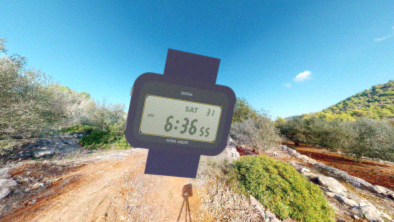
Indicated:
h=6 m=36 s=55
